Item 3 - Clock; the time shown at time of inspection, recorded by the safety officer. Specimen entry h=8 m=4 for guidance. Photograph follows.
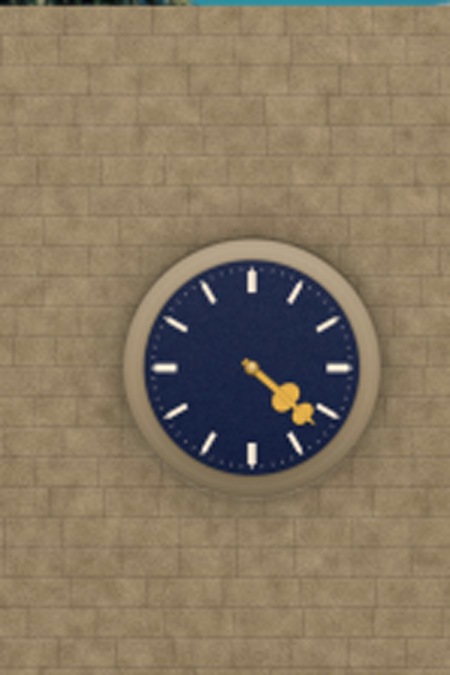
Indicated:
h=4 m=22
